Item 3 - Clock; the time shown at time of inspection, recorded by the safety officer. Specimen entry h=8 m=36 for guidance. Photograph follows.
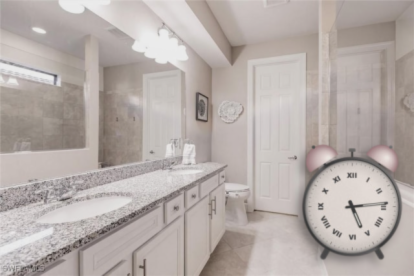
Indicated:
h=5 m=14
